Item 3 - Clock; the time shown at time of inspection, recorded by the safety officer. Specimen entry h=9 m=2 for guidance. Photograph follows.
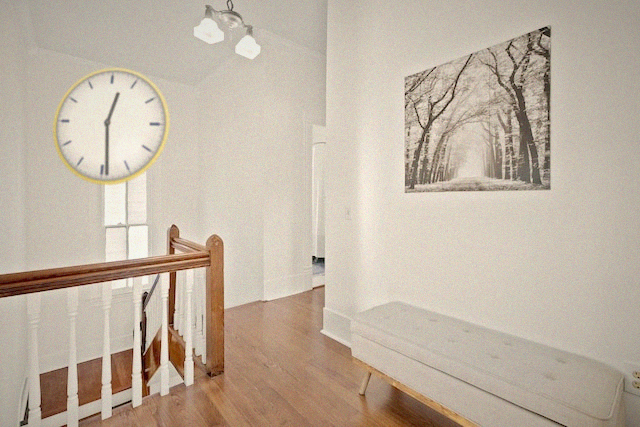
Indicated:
h=12 m=29
